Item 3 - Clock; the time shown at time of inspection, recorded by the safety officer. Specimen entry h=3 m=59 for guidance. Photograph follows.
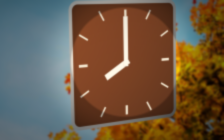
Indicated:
h=8 m=0
